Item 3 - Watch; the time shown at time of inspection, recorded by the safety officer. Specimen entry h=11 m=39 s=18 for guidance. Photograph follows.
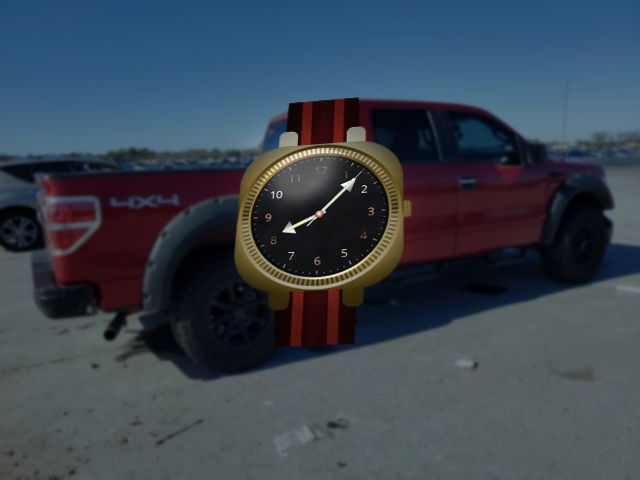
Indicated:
h=8 m=7 s=7
